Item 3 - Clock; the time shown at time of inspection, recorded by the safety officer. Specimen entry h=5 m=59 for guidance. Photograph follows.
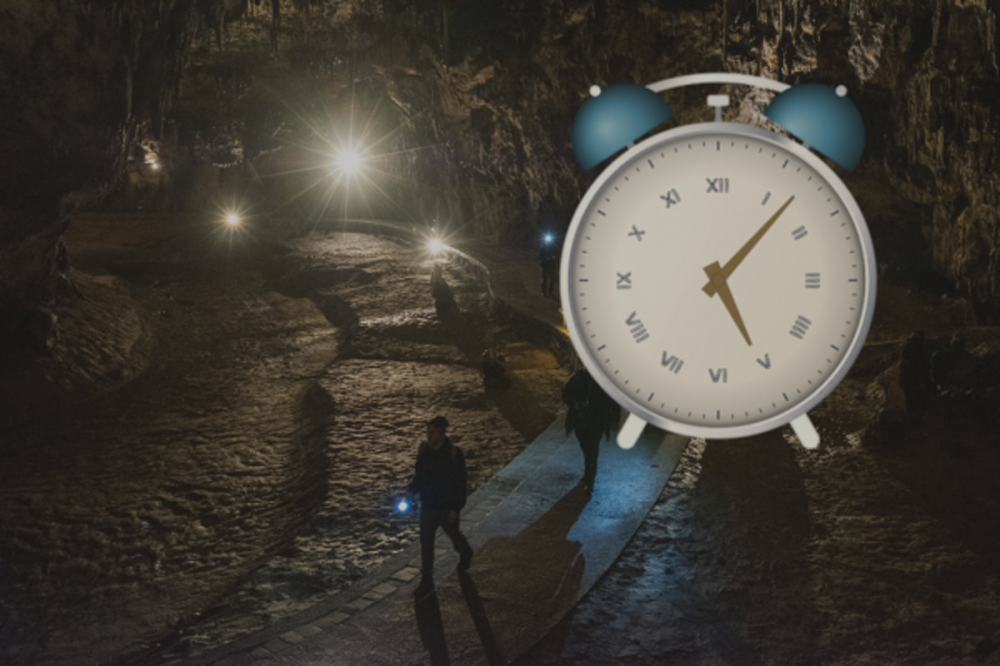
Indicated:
h=5 m=7
